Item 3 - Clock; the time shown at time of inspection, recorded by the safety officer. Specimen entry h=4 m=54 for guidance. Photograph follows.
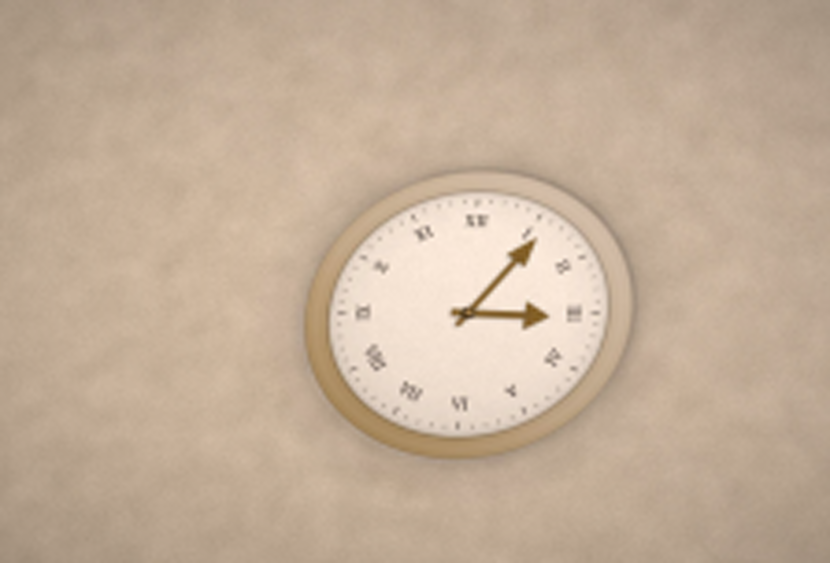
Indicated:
h=3 m=6
